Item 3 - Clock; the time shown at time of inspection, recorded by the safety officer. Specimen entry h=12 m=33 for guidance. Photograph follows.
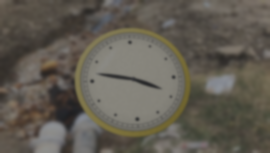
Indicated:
h=3 m=47
